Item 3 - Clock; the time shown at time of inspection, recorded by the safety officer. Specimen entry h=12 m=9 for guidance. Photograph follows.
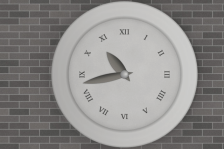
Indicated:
h=10 m=43
